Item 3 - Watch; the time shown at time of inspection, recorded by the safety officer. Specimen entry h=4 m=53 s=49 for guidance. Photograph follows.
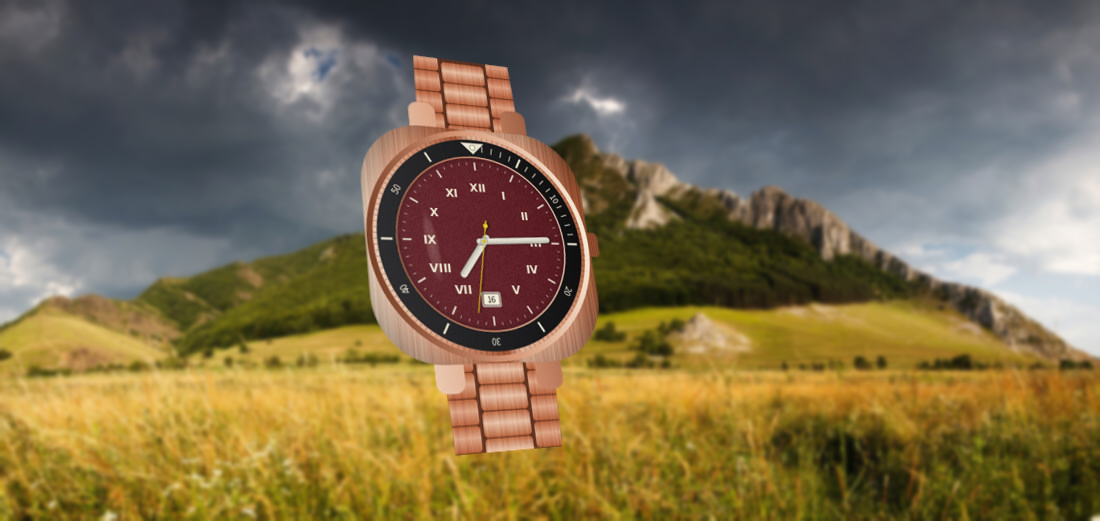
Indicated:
h=7 m=14 s=32
